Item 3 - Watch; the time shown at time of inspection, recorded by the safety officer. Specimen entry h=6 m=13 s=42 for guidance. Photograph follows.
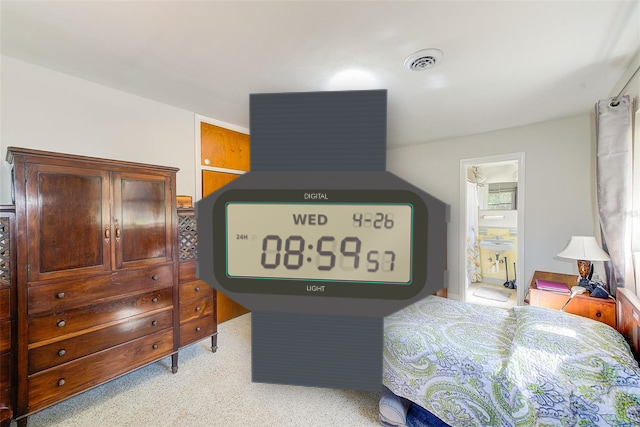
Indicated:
h=8 m=59 s=57
